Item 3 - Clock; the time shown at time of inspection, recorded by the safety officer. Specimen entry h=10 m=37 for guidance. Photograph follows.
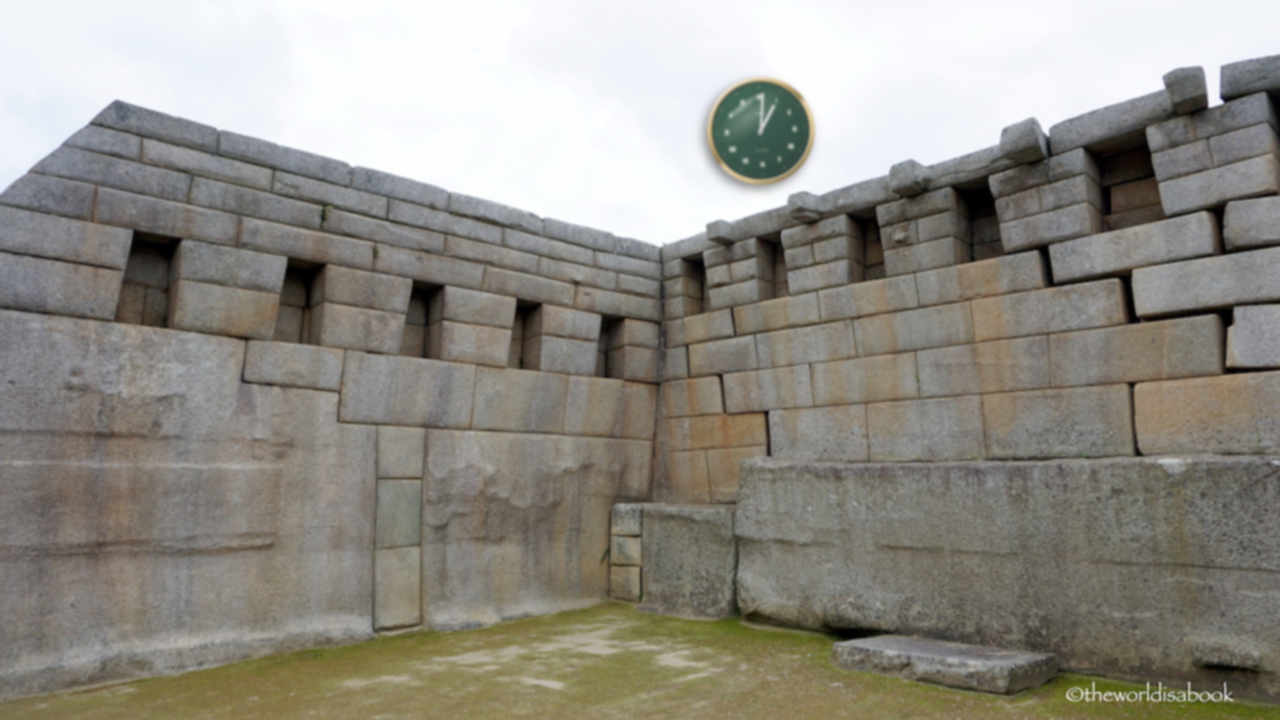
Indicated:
h=1 m=1
